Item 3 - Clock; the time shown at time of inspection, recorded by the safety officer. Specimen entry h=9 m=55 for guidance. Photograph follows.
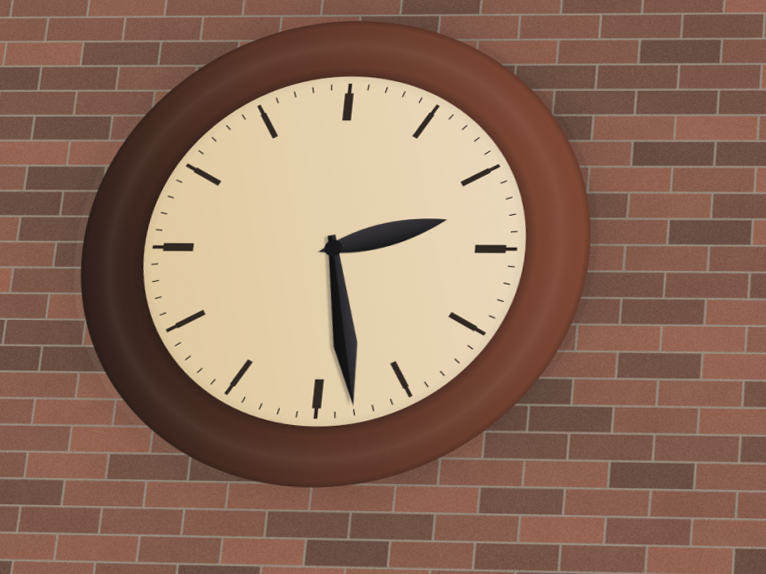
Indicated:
h=2 m=28
